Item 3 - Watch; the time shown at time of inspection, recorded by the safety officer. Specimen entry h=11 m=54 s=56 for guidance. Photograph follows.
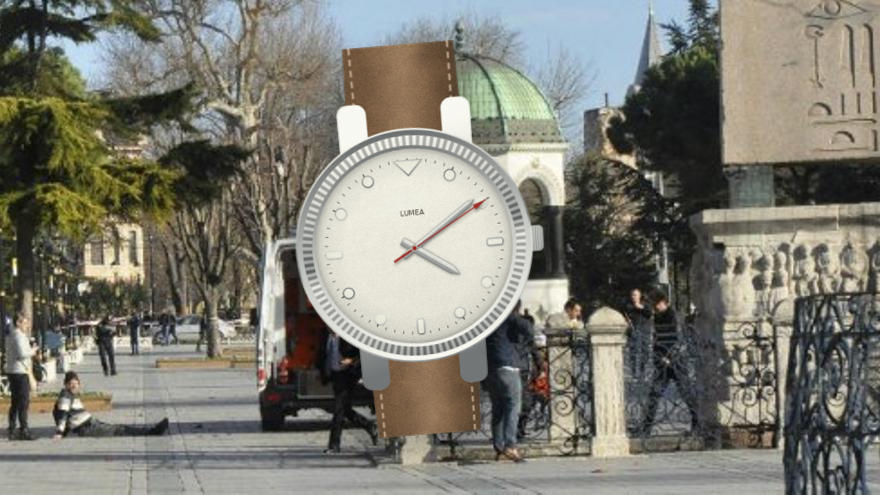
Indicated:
h=4 m=9 s=10
